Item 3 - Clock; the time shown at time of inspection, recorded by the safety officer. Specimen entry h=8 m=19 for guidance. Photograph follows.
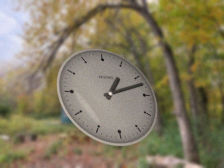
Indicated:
h=1 m=12
